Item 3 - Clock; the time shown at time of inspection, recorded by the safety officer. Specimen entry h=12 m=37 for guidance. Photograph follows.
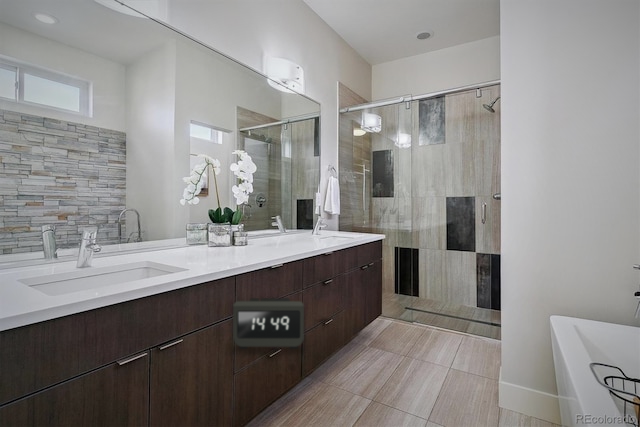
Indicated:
h=14 m=49
